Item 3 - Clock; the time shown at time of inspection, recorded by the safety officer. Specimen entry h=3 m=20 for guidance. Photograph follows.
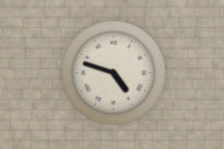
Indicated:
h=4 m=48
